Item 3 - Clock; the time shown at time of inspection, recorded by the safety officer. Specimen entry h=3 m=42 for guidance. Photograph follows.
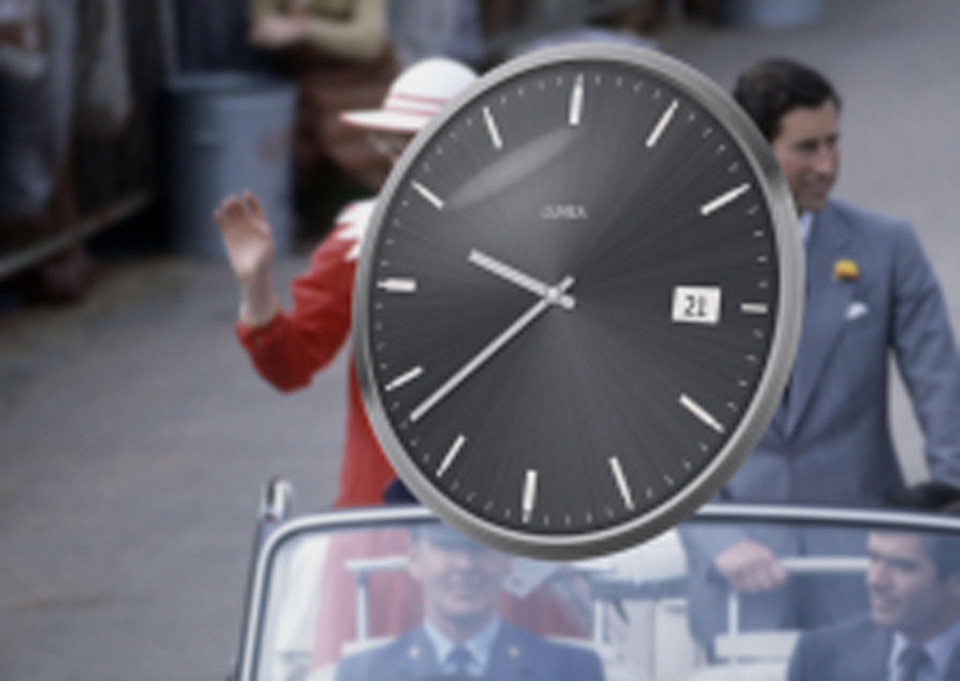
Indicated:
h=9 m=38
